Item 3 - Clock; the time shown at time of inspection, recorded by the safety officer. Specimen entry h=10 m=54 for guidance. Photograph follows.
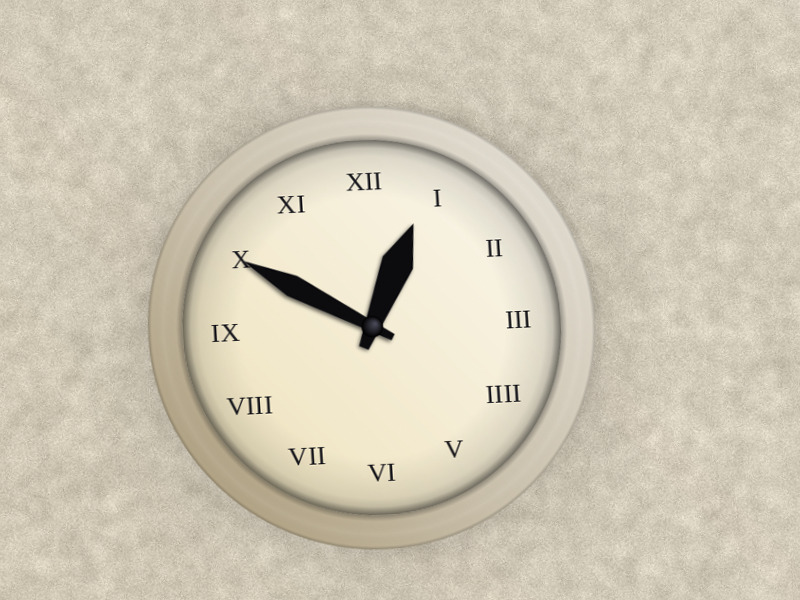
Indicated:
h=12 m=50
